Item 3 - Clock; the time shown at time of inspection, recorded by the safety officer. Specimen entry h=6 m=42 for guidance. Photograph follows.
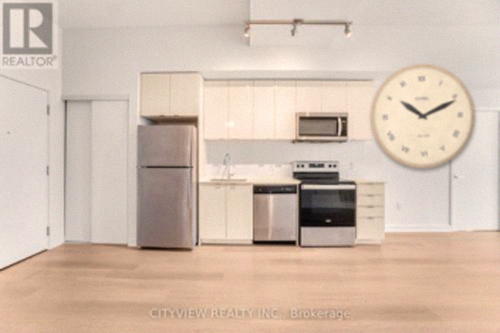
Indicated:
h=10 m=11
